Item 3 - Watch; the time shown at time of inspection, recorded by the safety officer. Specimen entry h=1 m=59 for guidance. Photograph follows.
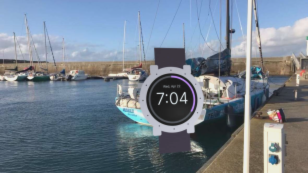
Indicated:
h=7 m=4
